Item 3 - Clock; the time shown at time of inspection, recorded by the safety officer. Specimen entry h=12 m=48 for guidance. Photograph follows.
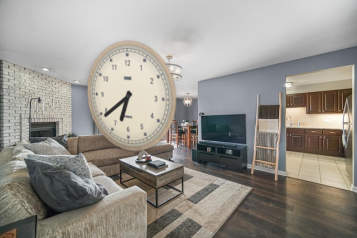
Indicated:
h=6 m=39
